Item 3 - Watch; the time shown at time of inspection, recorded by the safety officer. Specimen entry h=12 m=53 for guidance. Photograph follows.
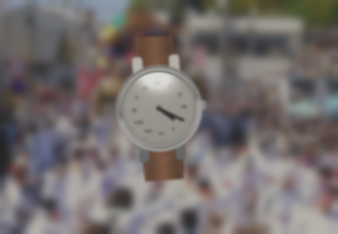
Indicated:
h=4 m=20
